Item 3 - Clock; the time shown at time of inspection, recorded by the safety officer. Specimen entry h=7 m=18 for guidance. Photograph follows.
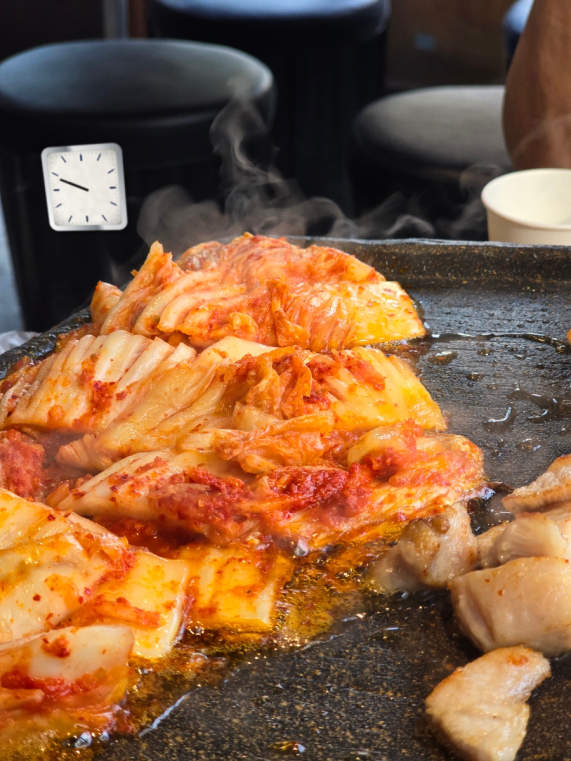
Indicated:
h=9 m=49
